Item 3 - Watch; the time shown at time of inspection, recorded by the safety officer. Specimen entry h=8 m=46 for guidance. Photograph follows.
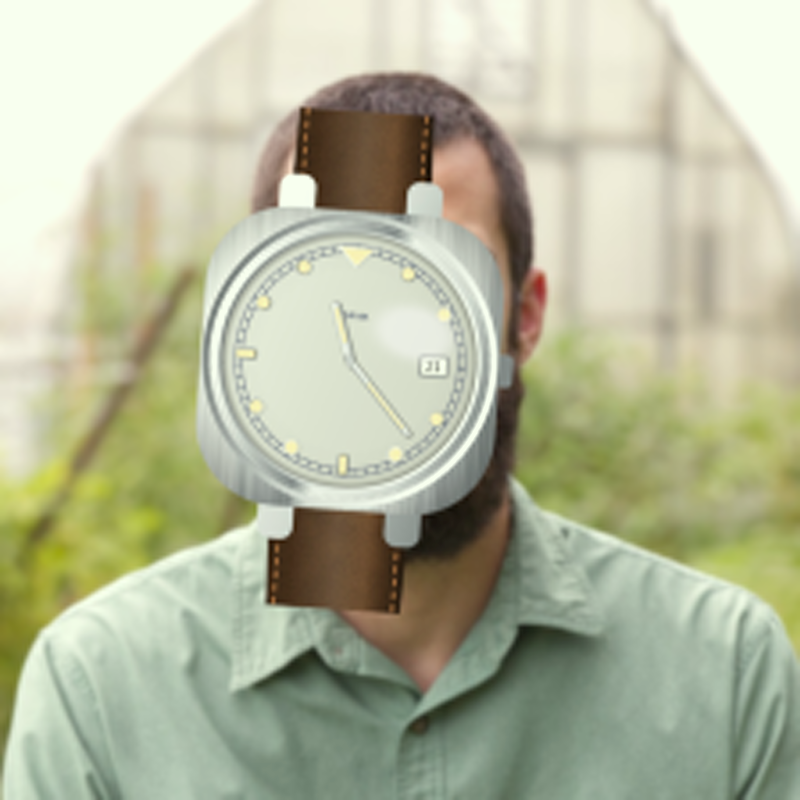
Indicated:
h=11 m=23
